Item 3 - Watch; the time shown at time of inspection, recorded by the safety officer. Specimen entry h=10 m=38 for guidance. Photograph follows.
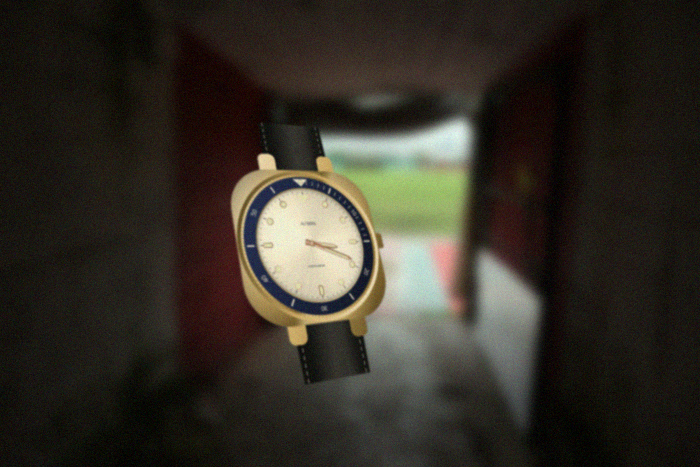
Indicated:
h=3 m=19
